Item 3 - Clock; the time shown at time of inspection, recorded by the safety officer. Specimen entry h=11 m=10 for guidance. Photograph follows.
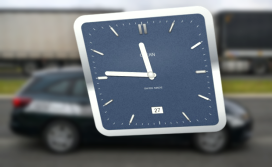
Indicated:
h=11 m=46
